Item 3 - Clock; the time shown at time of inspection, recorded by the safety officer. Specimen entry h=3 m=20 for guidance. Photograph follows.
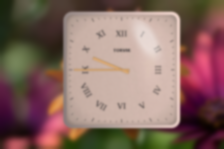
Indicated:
h=9 m=45
